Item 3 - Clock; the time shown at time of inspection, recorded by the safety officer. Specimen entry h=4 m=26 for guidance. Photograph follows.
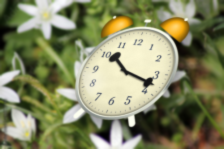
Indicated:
h=10 m=18
